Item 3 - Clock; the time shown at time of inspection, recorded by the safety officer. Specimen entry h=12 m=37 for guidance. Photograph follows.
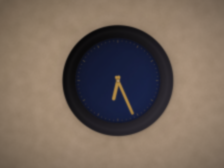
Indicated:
h=6 m=26
